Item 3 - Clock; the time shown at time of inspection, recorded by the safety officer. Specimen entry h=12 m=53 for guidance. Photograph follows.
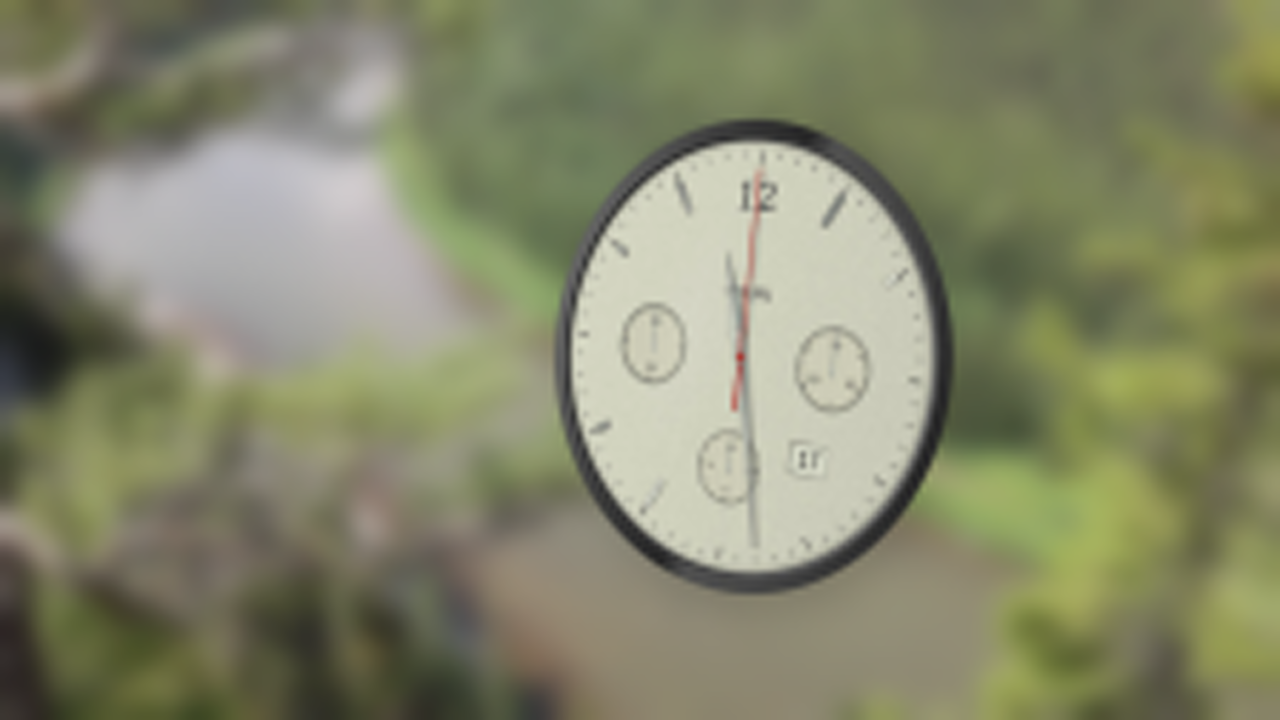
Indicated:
h=11 m=28
